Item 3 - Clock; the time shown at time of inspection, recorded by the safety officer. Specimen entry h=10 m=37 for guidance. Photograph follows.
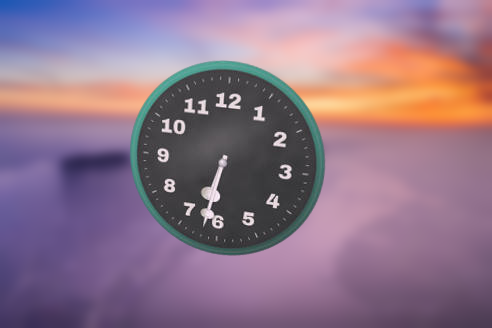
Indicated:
h=6 m=32
